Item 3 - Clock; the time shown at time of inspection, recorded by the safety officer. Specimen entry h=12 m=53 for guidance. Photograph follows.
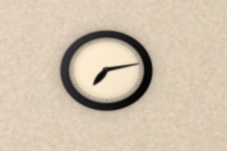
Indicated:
h=7 m=13
